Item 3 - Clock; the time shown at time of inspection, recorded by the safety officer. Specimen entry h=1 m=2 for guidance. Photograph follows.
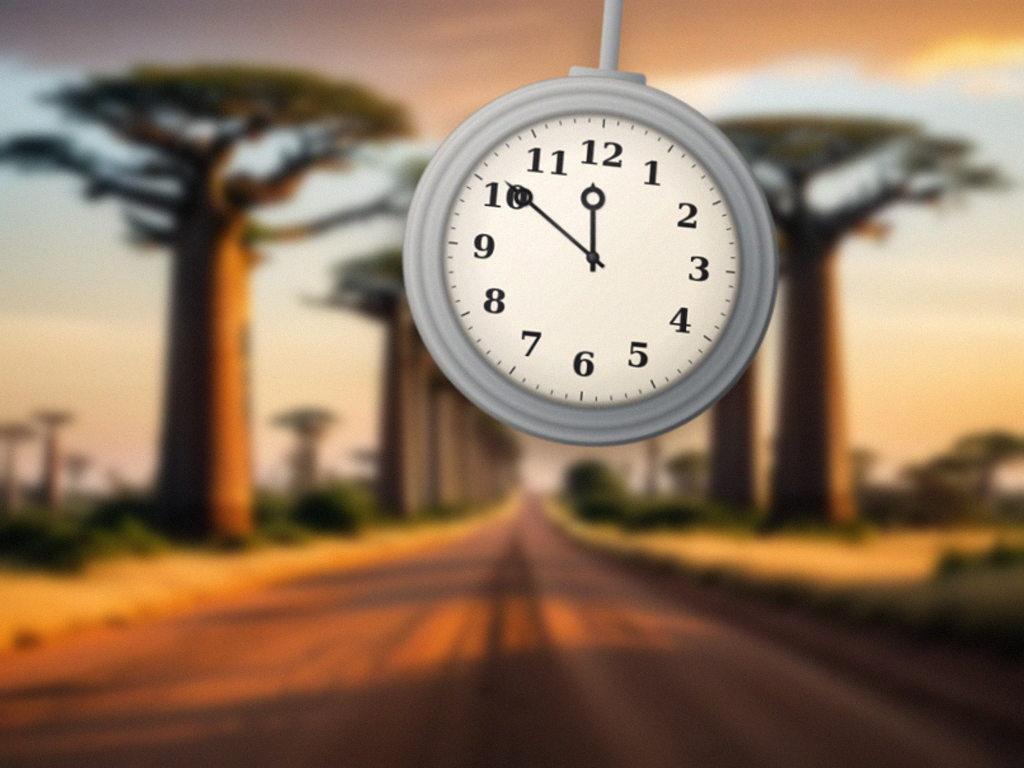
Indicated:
h=11 m=51
